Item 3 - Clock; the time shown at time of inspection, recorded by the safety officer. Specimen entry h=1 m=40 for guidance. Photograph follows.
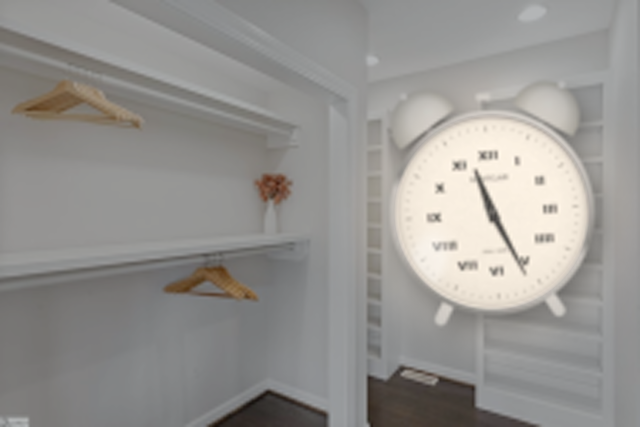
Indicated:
h=11 m=26
